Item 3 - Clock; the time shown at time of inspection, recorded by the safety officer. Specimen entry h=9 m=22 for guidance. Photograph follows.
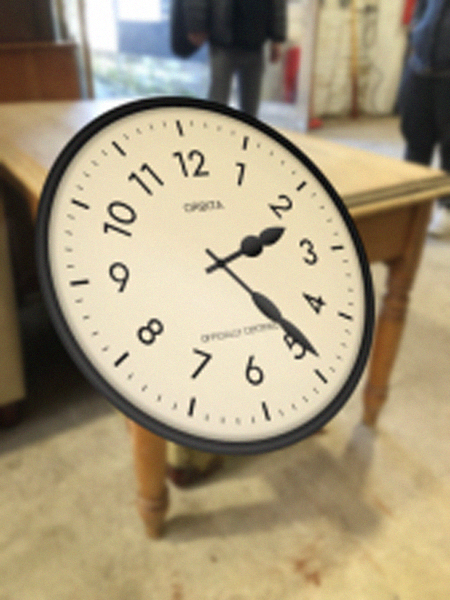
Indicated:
h=2 m=24
